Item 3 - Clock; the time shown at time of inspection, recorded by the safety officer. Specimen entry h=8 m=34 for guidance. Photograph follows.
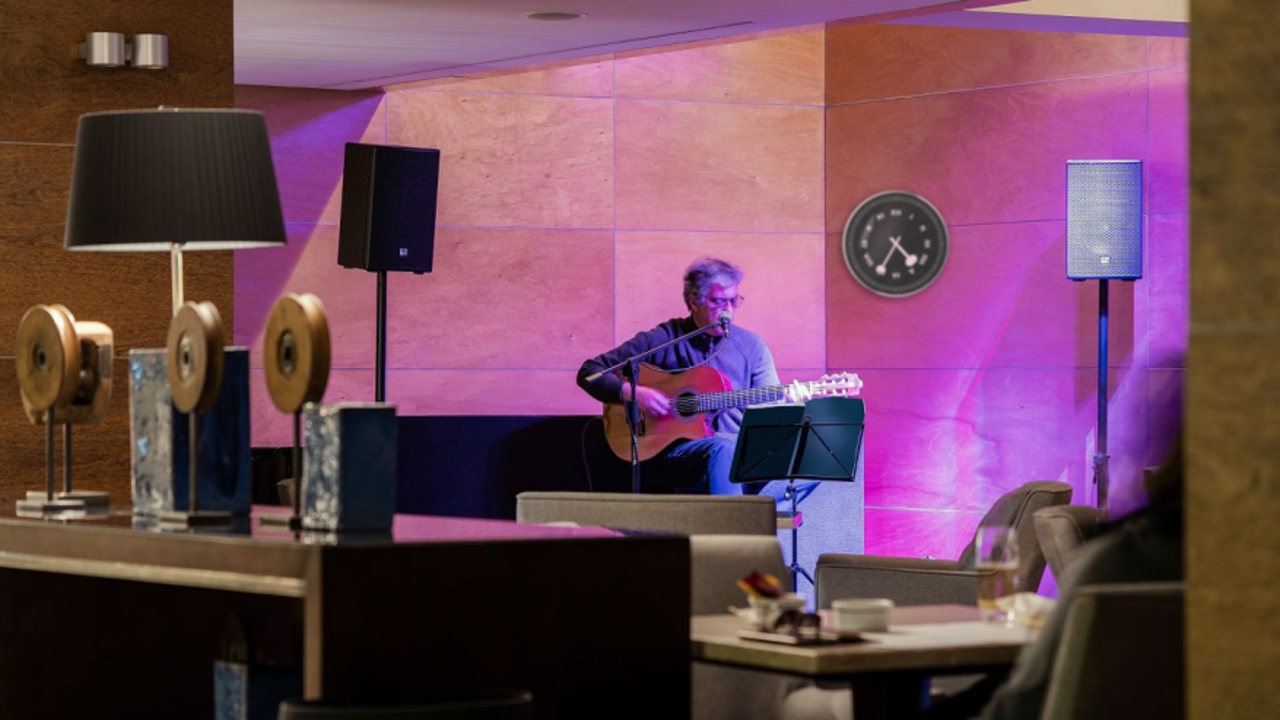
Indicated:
h=4 m=35
